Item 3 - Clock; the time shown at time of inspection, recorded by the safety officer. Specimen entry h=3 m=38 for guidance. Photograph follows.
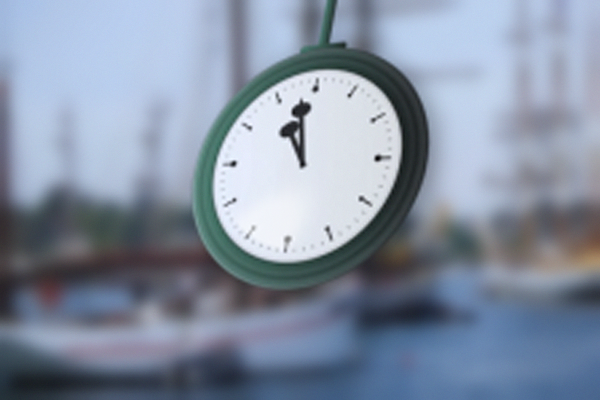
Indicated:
h=10 m=58
